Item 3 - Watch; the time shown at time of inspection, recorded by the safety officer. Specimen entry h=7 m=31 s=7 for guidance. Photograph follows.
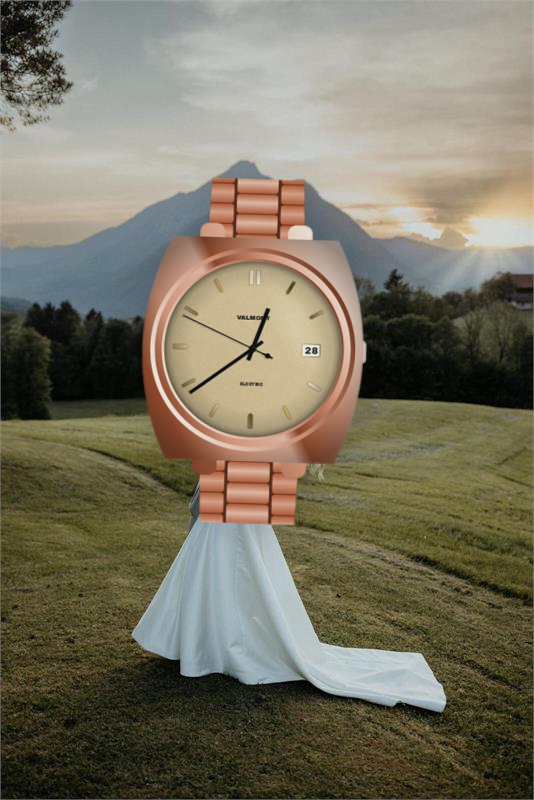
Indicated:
h=12 m=38 s=49
